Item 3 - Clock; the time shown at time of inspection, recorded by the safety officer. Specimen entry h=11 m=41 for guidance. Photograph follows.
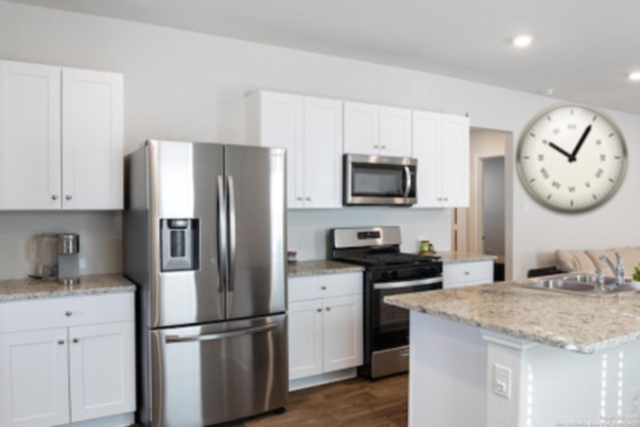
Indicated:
h=10 m=5
